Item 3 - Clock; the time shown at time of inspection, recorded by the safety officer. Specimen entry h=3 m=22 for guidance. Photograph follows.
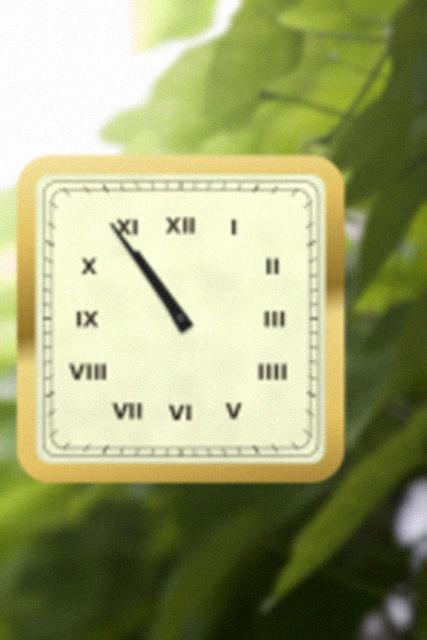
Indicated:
h=10 m=54
